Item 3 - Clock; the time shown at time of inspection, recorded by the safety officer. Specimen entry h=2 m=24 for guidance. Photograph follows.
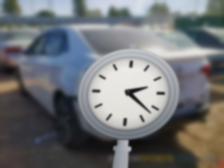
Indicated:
h=2 m=22
